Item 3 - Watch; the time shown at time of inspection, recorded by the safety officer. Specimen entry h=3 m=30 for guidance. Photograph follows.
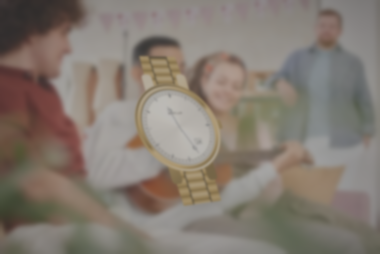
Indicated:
h=11 m=26
